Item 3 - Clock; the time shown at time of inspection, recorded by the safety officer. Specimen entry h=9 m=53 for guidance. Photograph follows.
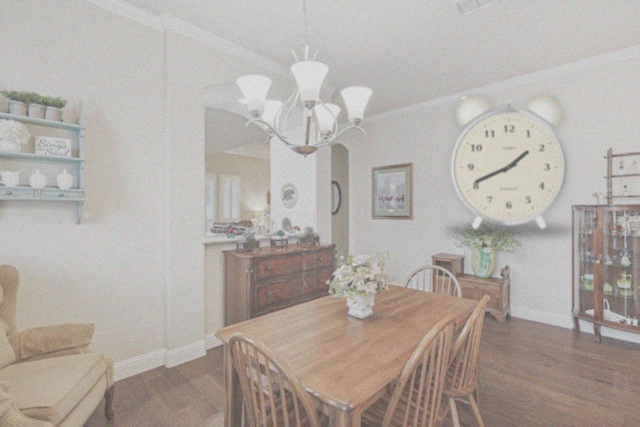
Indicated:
h=1 m=41
